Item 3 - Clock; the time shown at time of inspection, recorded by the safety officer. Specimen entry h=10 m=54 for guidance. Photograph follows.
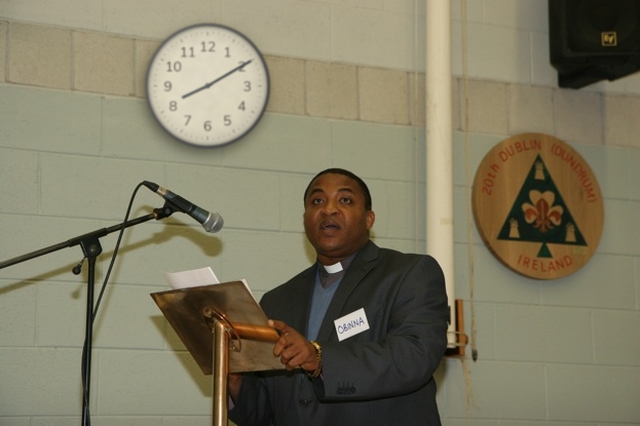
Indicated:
h=8 m=10
